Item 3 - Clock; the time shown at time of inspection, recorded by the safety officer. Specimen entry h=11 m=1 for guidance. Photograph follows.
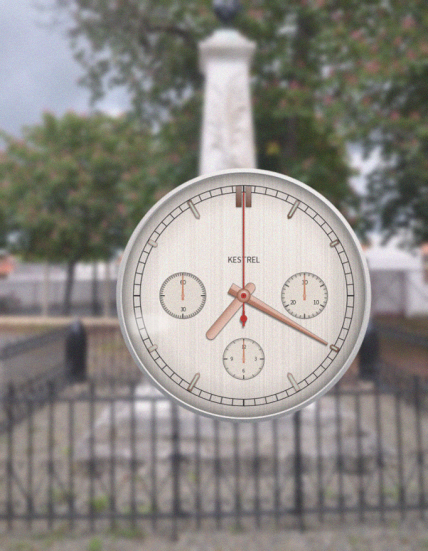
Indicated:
h=7 m=20
